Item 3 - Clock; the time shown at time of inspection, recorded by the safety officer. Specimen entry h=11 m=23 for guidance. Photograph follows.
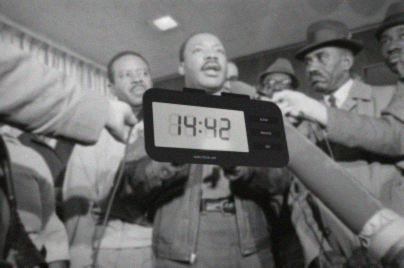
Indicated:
h=14 m=42
